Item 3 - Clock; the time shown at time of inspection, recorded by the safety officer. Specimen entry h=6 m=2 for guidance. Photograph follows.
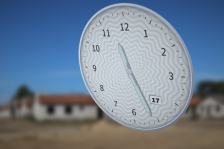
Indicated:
h=11 m=26
